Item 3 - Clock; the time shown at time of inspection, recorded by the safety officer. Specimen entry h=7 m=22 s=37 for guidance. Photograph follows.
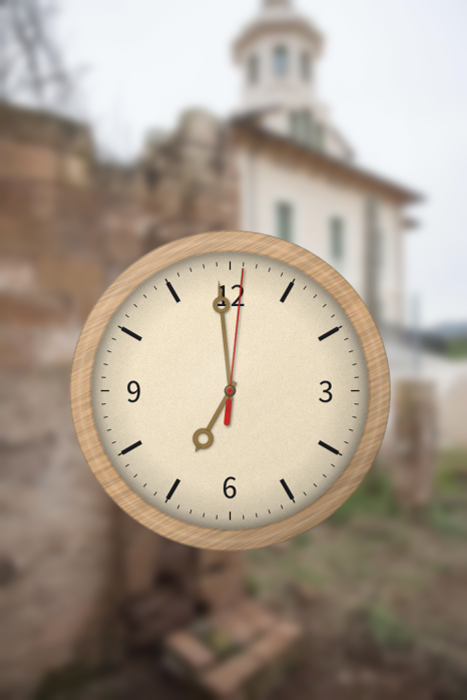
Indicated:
h=6 m=59 s=1
